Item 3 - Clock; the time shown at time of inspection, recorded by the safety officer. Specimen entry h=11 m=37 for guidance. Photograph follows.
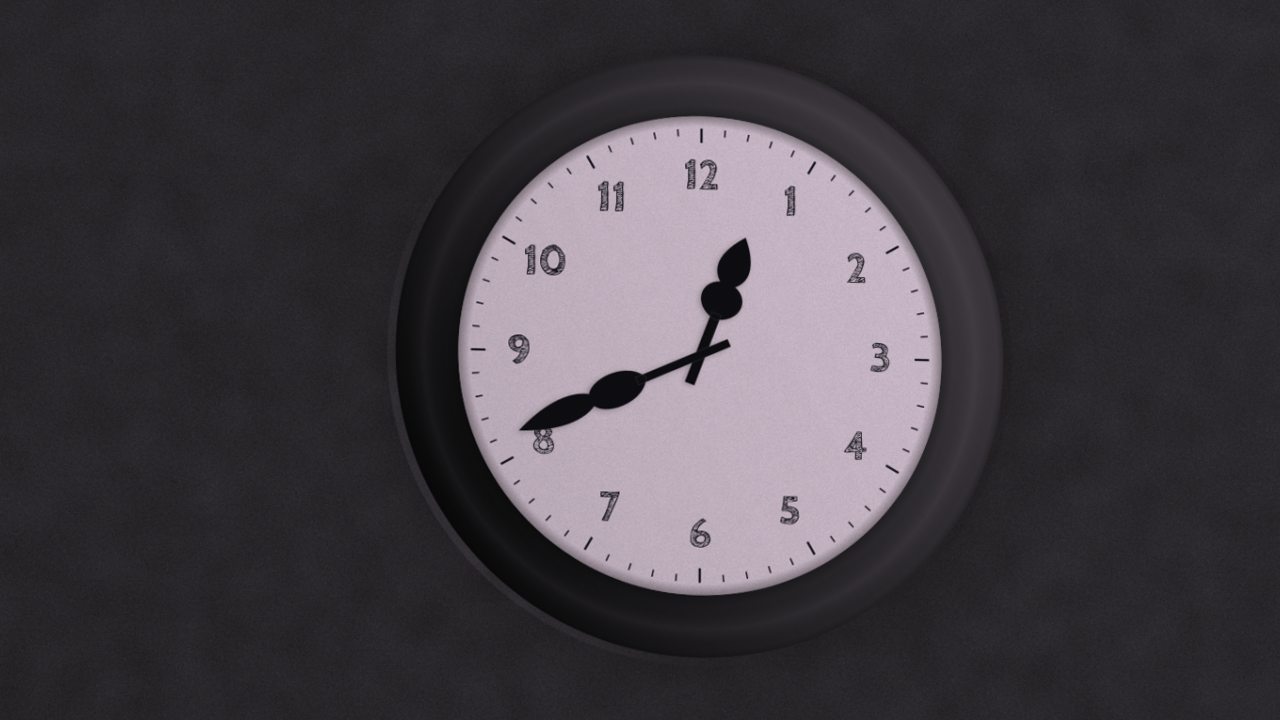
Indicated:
h=12 m=41
